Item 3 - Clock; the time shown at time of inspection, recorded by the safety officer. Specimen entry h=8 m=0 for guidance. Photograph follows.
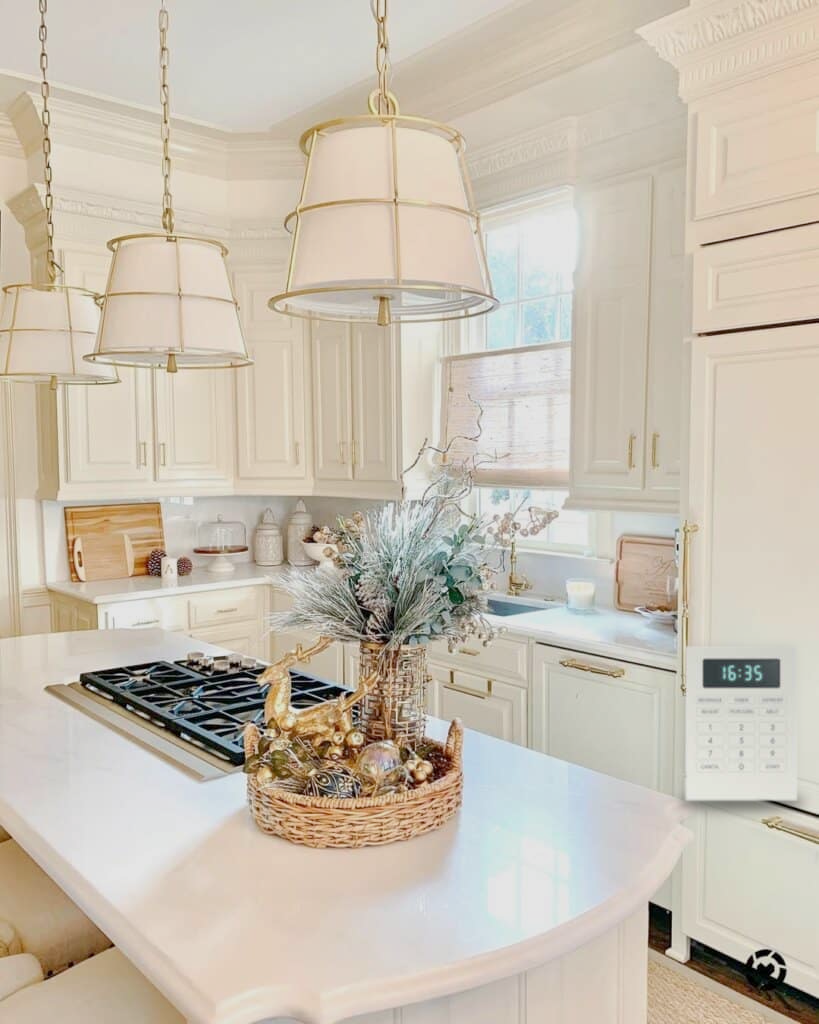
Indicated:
h=16 m=35
